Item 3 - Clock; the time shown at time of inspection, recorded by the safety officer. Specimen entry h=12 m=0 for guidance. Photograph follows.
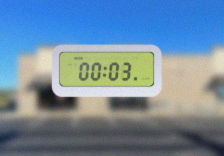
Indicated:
h=0 m=3
